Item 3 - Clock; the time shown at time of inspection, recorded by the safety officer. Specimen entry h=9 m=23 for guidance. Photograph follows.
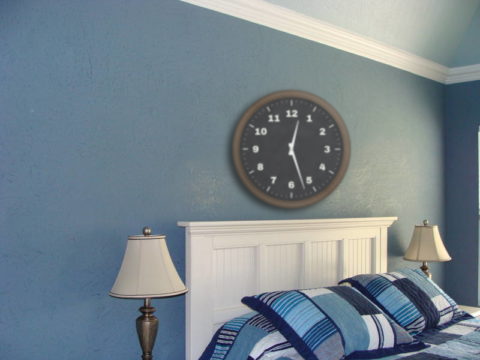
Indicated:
h=12 m=27
